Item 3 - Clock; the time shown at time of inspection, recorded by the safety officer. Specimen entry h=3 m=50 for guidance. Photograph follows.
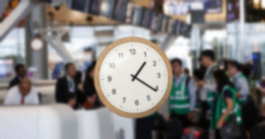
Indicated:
h=1 m=21
